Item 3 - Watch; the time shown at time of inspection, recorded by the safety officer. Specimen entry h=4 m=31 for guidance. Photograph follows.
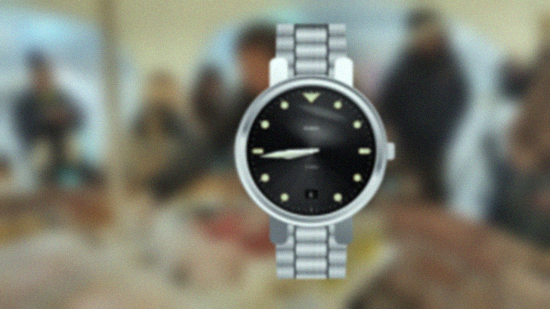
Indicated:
h=8 m=44
